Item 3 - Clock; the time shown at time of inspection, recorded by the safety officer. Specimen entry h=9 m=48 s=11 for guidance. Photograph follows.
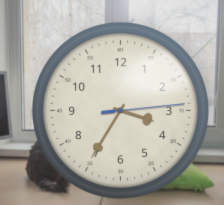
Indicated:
h=3 m=35 s=14
